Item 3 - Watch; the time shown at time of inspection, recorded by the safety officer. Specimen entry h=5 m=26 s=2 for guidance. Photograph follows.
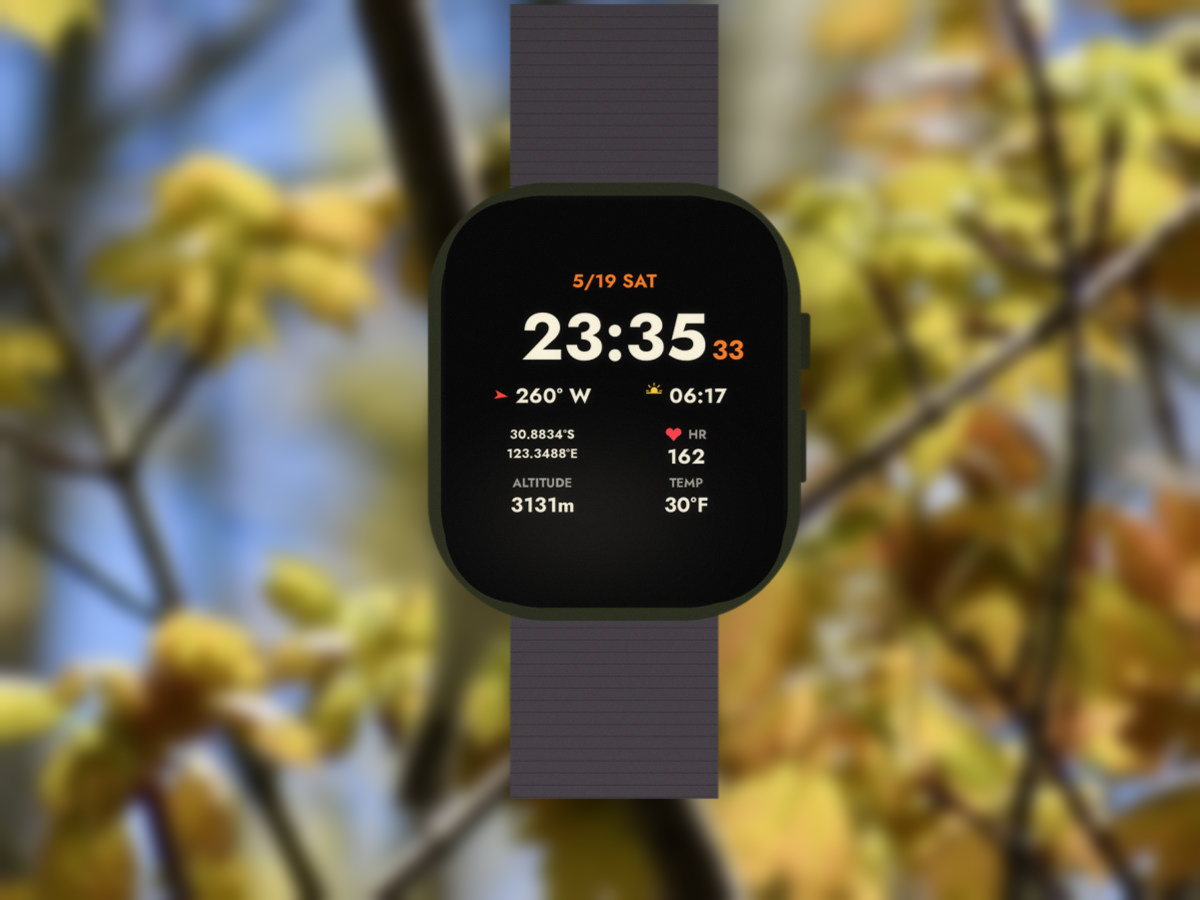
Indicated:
h=23 m=35 s=33
